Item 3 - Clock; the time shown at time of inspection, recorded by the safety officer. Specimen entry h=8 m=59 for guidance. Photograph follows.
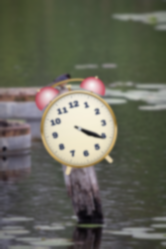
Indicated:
h=4 m=21
